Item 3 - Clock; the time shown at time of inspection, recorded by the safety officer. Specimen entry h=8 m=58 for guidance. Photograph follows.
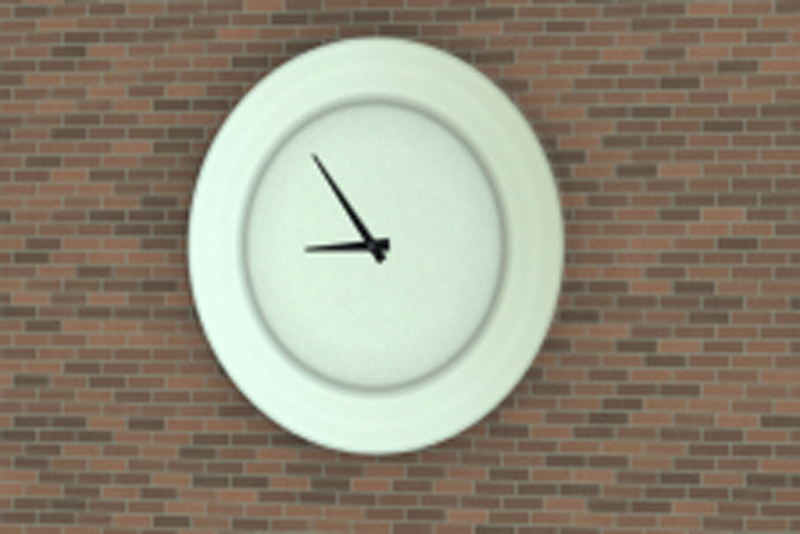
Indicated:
h=8 m=54
